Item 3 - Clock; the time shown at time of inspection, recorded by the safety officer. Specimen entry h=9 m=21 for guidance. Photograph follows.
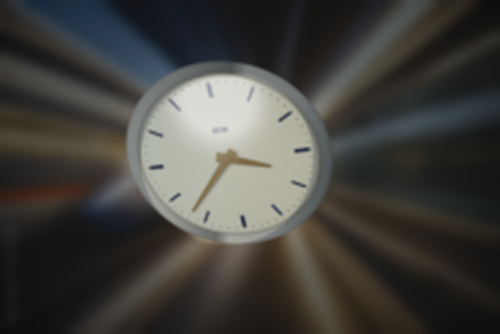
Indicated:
h=3 m=37
